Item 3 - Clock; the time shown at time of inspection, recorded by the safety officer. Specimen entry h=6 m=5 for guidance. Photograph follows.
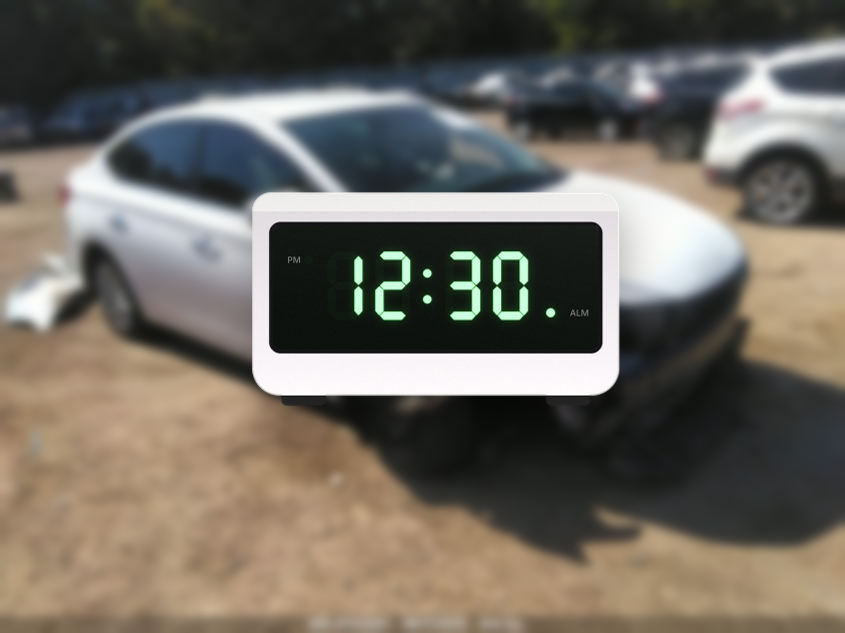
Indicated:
h=12 m=30
